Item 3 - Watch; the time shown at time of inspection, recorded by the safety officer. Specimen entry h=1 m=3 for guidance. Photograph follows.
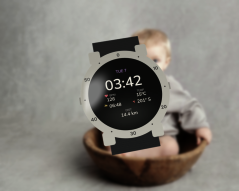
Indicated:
h=3 m=42
